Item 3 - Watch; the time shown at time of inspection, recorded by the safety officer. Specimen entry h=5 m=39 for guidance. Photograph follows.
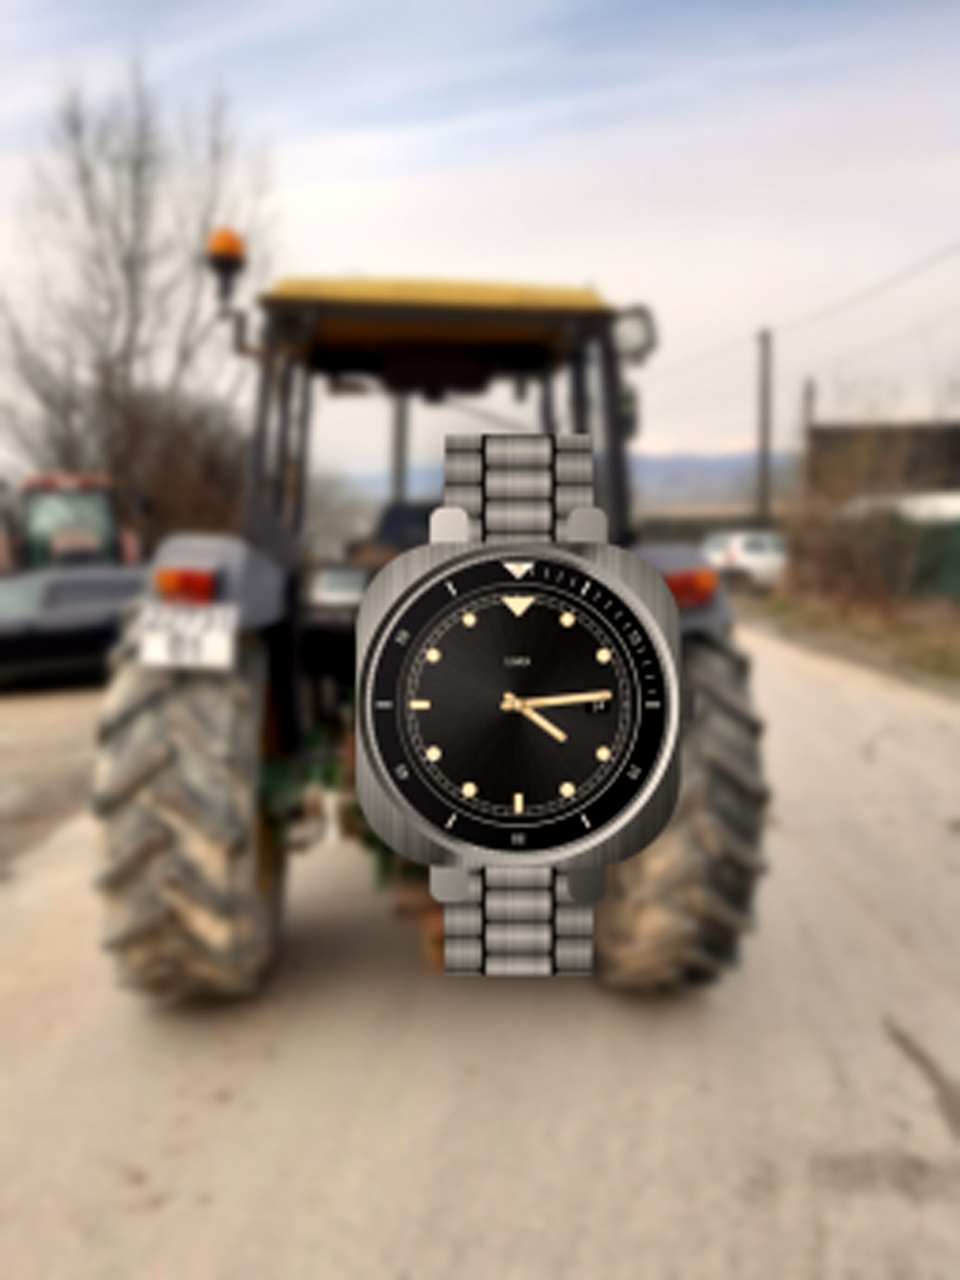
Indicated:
h=4 m=14
